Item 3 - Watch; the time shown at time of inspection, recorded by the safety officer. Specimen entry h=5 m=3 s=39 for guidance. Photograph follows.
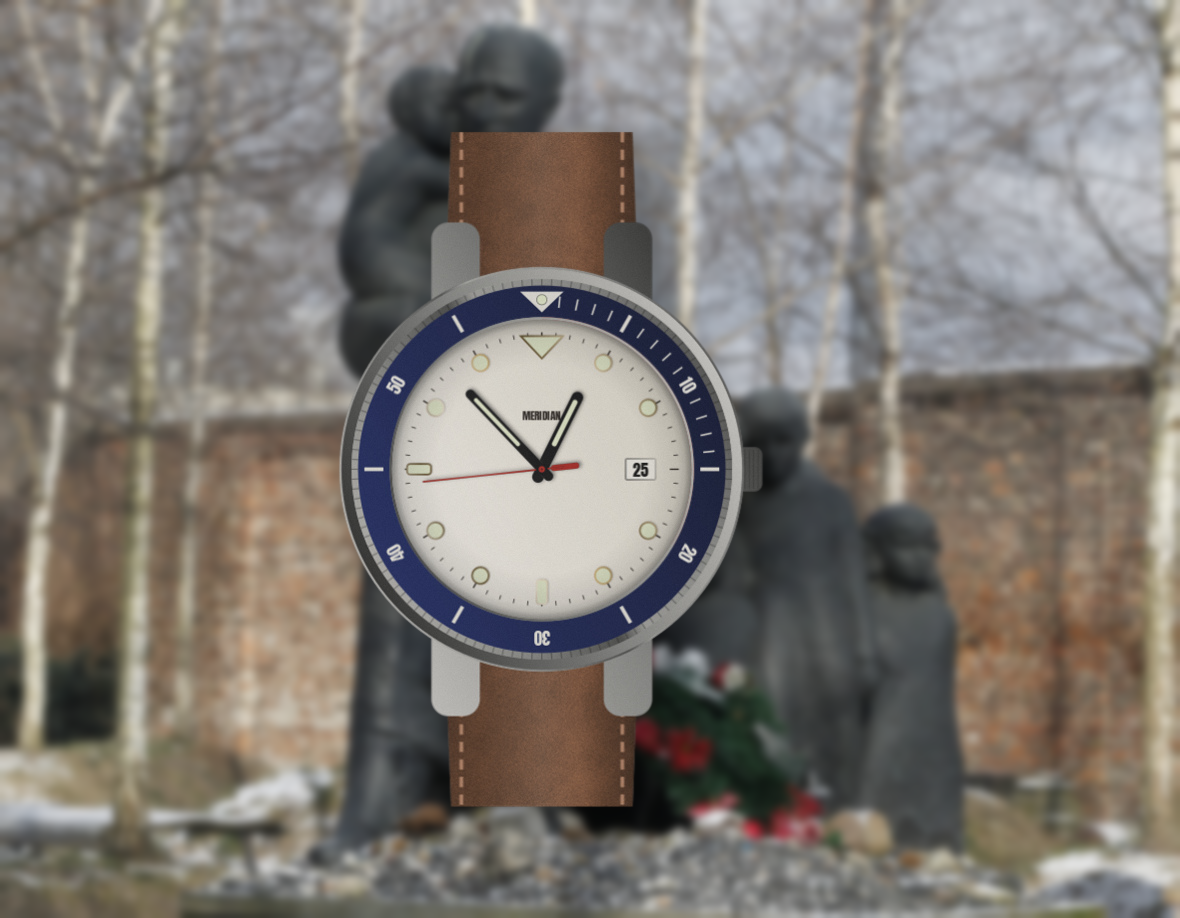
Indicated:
h=12 m=52 s=44
